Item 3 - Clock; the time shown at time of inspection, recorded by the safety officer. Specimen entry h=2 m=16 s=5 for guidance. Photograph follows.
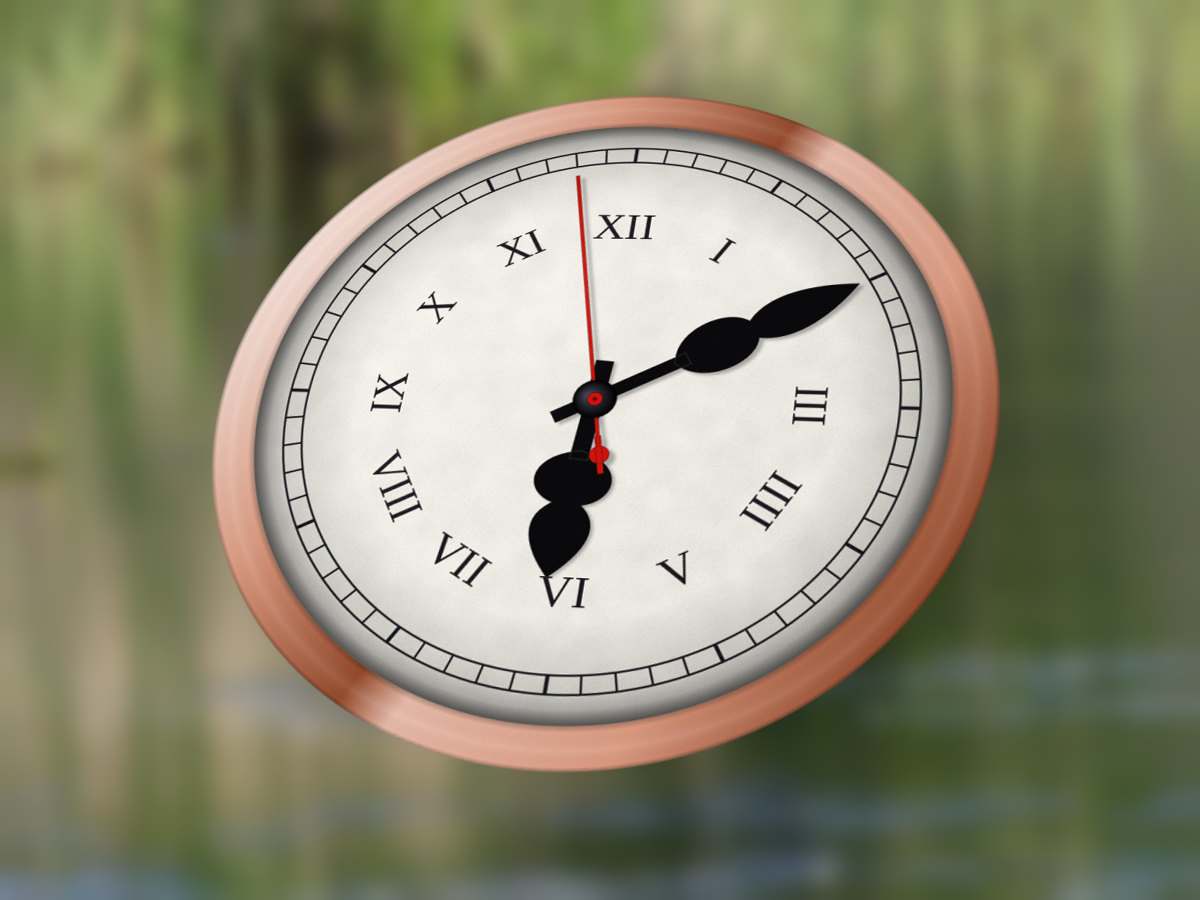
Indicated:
h=6 m=9 s=58
